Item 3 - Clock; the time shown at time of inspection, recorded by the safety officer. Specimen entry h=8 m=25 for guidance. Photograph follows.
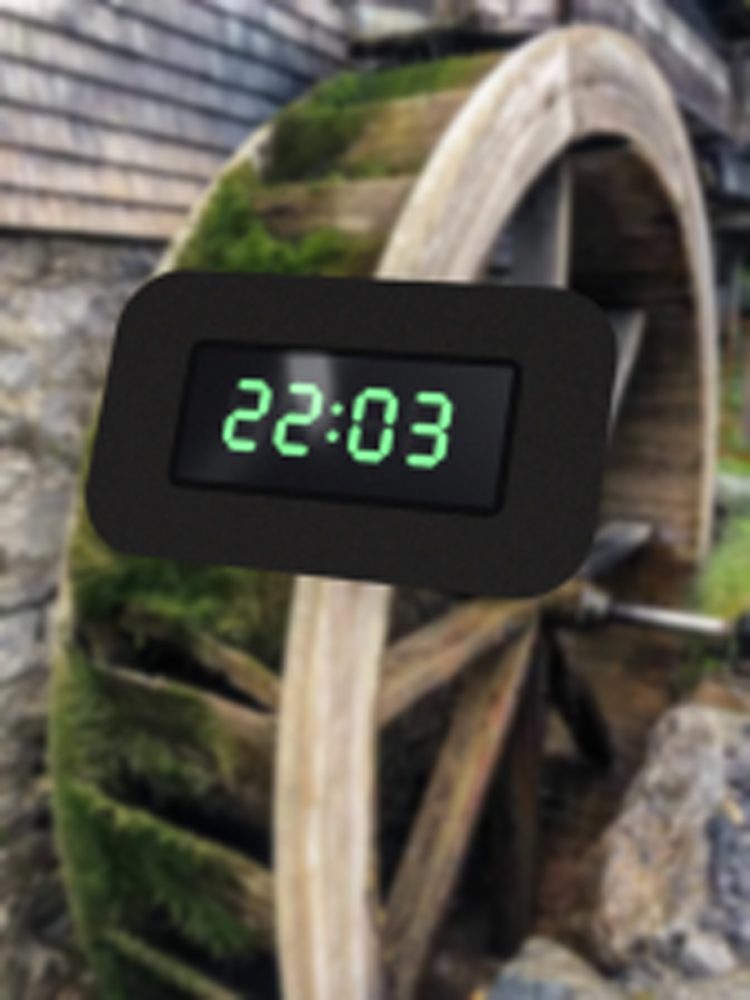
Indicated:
h=22 m=3
